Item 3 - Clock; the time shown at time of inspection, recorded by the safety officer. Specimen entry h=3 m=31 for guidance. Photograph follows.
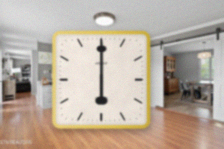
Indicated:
h=6 m=0
